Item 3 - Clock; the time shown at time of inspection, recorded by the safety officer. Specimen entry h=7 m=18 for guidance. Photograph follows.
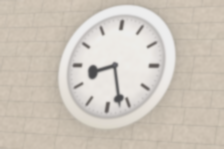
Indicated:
h=8 m=27
